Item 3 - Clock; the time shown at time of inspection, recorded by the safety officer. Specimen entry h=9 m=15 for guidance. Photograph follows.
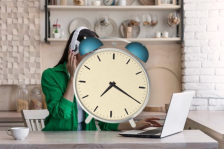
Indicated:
h=7 m=20
